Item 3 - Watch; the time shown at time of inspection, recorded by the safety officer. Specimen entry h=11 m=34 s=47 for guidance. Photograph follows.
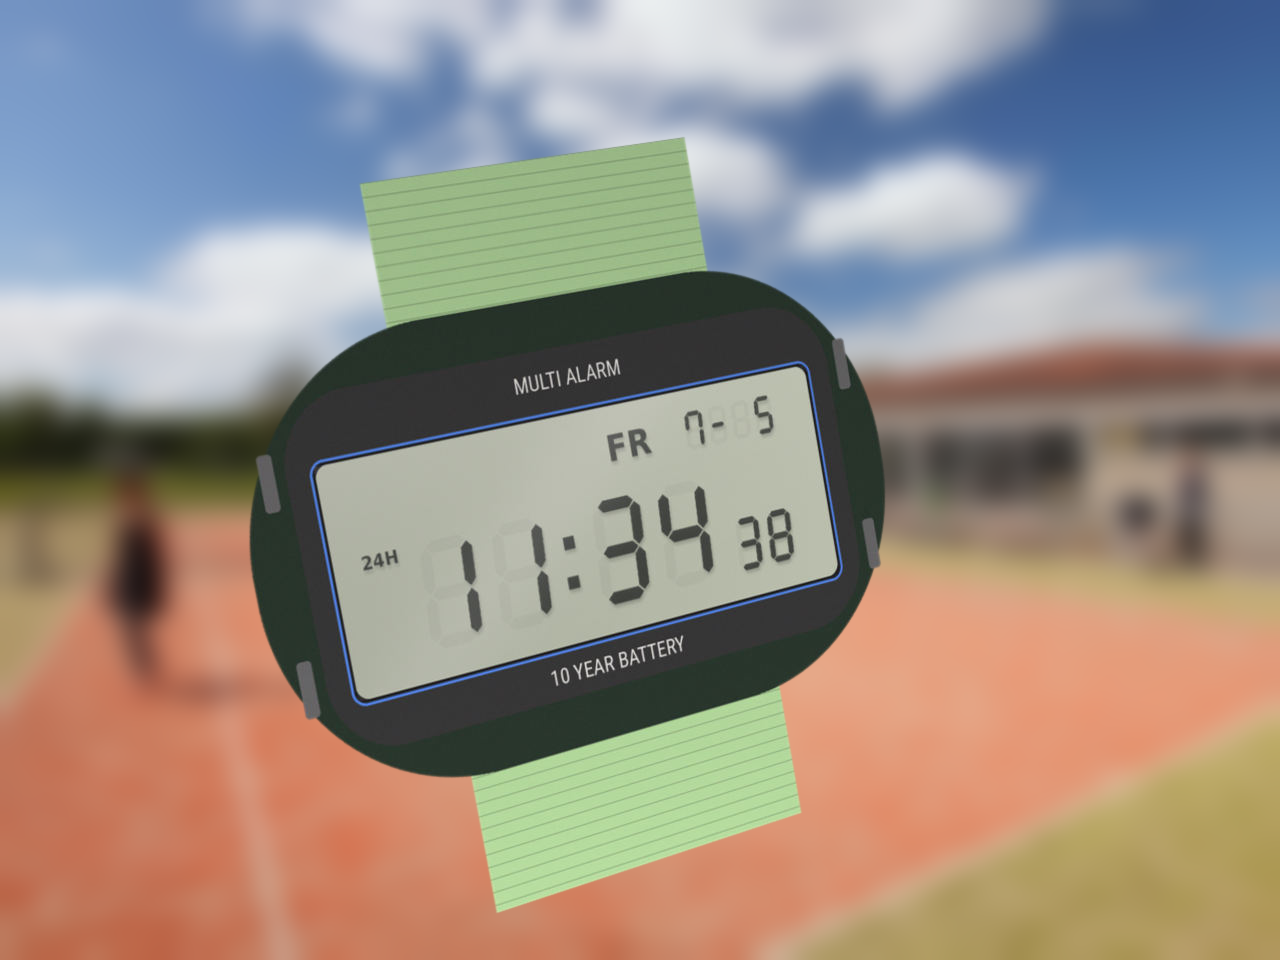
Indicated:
h=11 m=34 s=38
